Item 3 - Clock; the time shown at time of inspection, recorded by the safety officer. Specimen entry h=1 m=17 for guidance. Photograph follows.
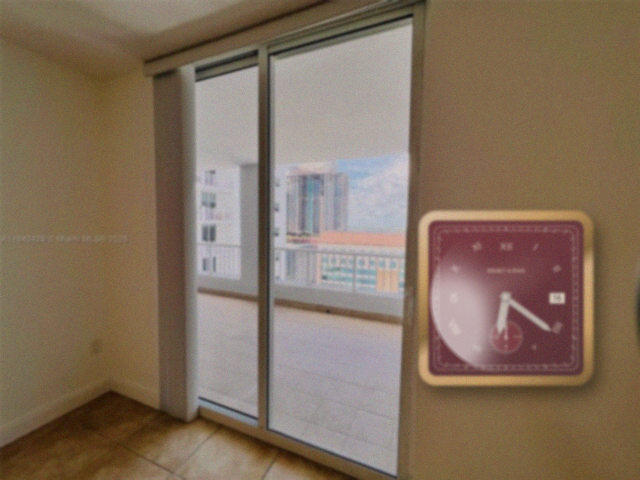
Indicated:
h=6 m=21
